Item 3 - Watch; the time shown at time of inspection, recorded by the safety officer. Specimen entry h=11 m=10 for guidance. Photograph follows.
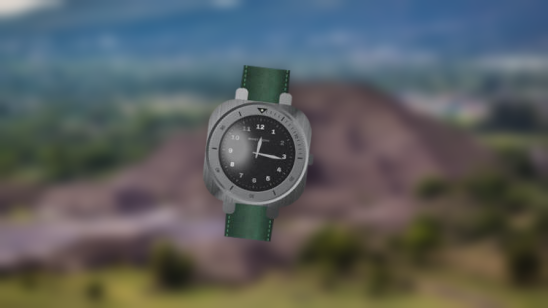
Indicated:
h=12 m=16
